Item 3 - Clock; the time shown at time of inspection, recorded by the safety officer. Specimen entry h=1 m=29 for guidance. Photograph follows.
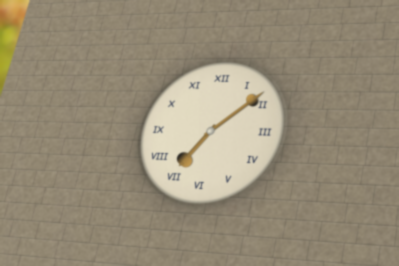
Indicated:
h=7 m=8
